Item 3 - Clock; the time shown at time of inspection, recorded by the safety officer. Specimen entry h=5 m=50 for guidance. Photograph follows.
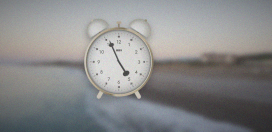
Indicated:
h=4 m=56
